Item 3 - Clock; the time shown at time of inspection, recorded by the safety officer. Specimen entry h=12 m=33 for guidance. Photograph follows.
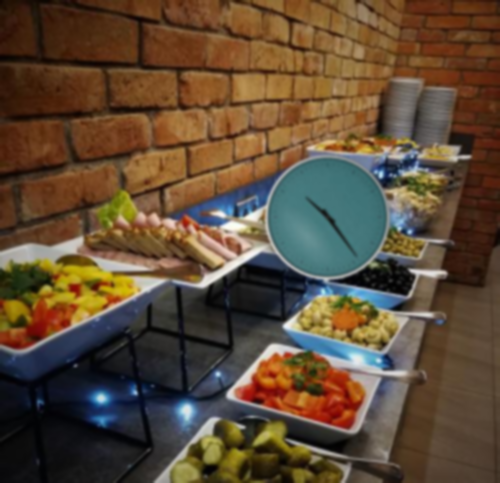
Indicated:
h=10 m=24
